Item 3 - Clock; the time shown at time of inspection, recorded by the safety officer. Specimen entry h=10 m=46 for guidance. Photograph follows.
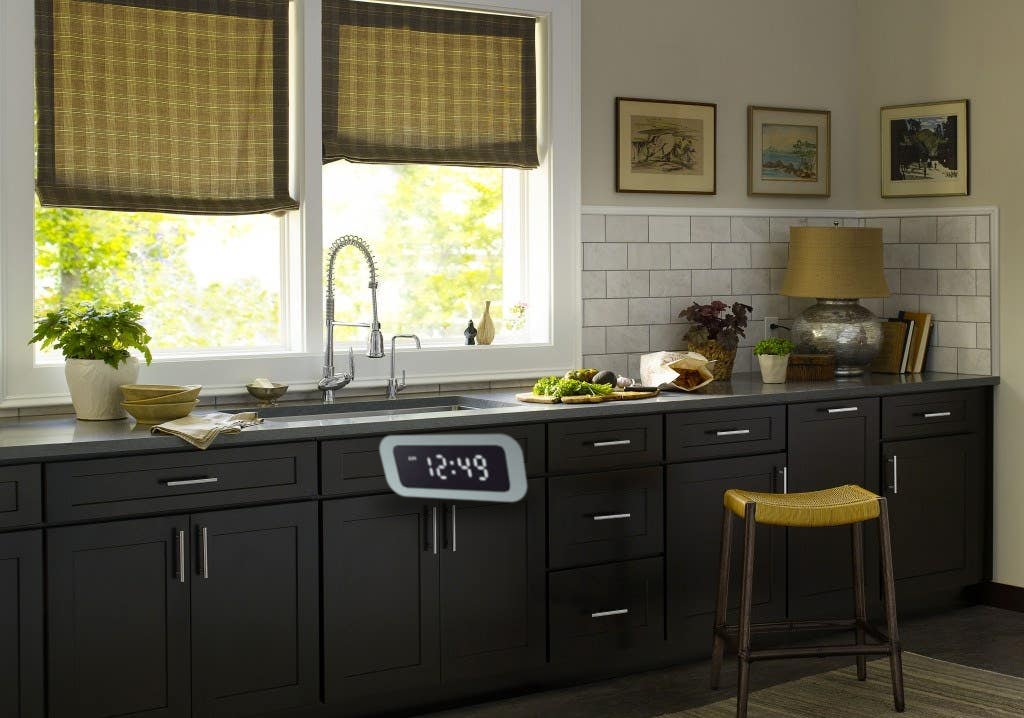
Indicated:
h=12 m=49
